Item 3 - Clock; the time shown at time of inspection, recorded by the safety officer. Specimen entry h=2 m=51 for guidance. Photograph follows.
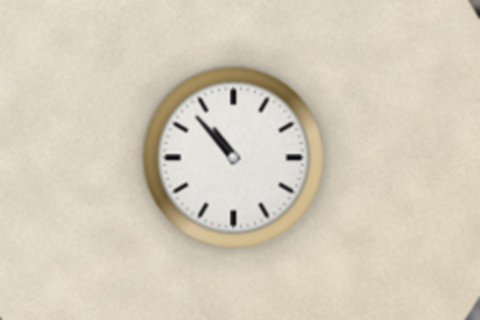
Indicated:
h=10 m=53
